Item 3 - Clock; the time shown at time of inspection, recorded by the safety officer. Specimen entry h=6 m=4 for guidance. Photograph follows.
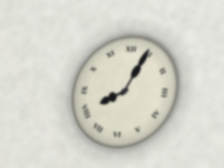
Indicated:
h=8 m=4
